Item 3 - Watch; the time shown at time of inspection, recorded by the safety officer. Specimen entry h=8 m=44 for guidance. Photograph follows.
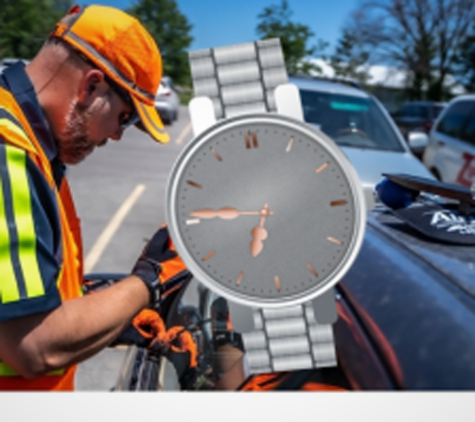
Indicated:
h=6 m=46
